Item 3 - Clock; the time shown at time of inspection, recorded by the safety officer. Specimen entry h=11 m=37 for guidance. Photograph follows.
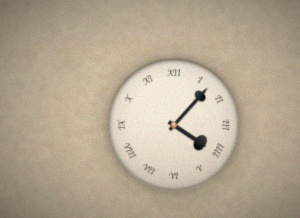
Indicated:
h=4 m=7
